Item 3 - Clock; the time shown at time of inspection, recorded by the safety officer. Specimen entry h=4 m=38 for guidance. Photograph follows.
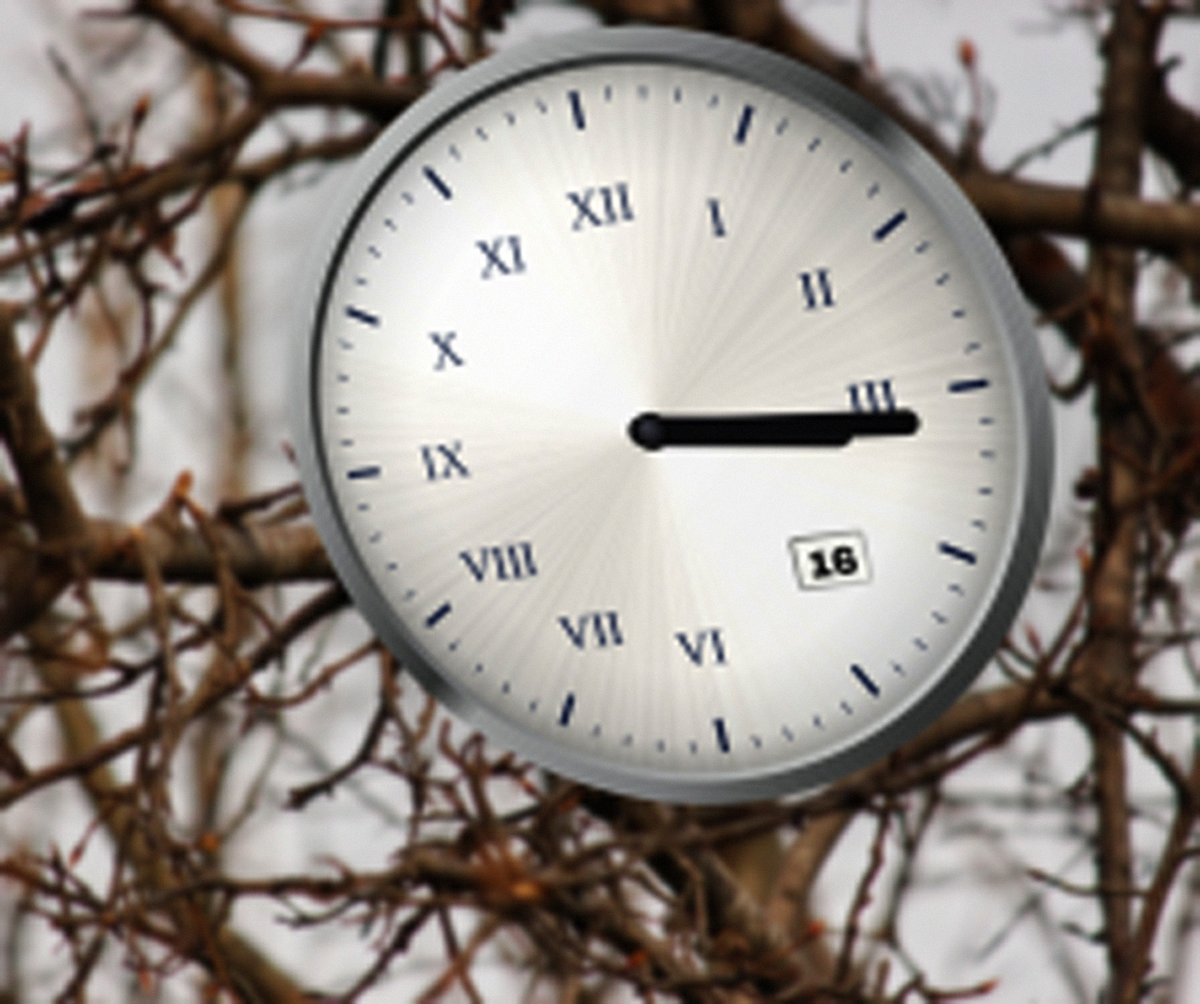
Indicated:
h=3 m=16
